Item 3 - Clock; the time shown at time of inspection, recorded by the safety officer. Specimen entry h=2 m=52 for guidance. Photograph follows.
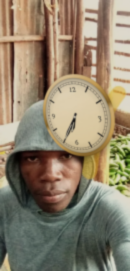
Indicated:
h=6 m=35
